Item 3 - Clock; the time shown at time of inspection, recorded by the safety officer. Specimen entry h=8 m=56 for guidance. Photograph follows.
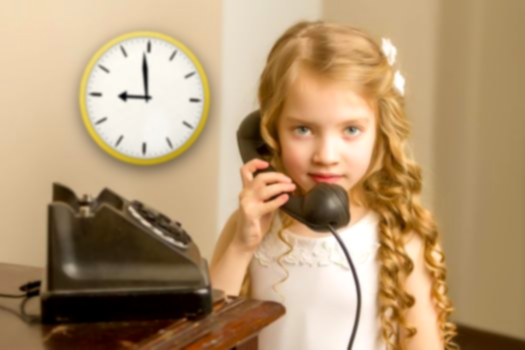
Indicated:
h=8 m=59
